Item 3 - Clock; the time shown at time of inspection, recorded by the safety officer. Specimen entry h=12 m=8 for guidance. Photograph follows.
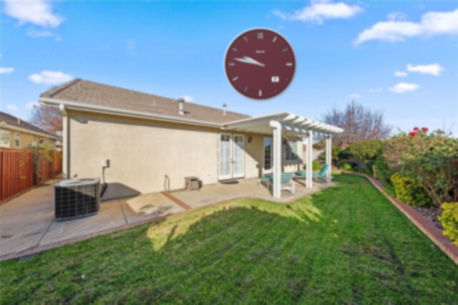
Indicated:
h=9 m=47
